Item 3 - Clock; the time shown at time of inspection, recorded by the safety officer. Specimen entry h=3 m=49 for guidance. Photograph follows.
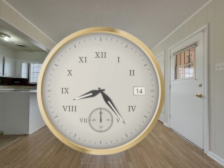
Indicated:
h=8 m=24
